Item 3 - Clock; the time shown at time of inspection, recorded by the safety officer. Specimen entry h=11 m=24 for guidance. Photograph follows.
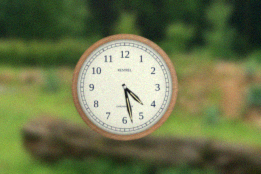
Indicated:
h=4 m=28
